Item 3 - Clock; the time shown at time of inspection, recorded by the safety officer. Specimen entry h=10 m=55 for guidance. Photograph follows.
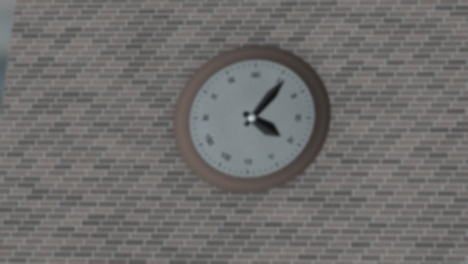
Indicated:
h=4 m=6
